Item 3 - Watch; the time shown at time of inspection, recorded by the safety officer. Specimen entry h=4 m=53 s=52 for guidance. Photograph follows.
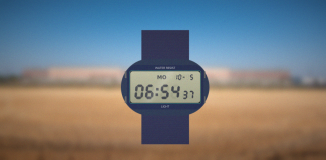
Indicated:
h=6 m=54 s=37
